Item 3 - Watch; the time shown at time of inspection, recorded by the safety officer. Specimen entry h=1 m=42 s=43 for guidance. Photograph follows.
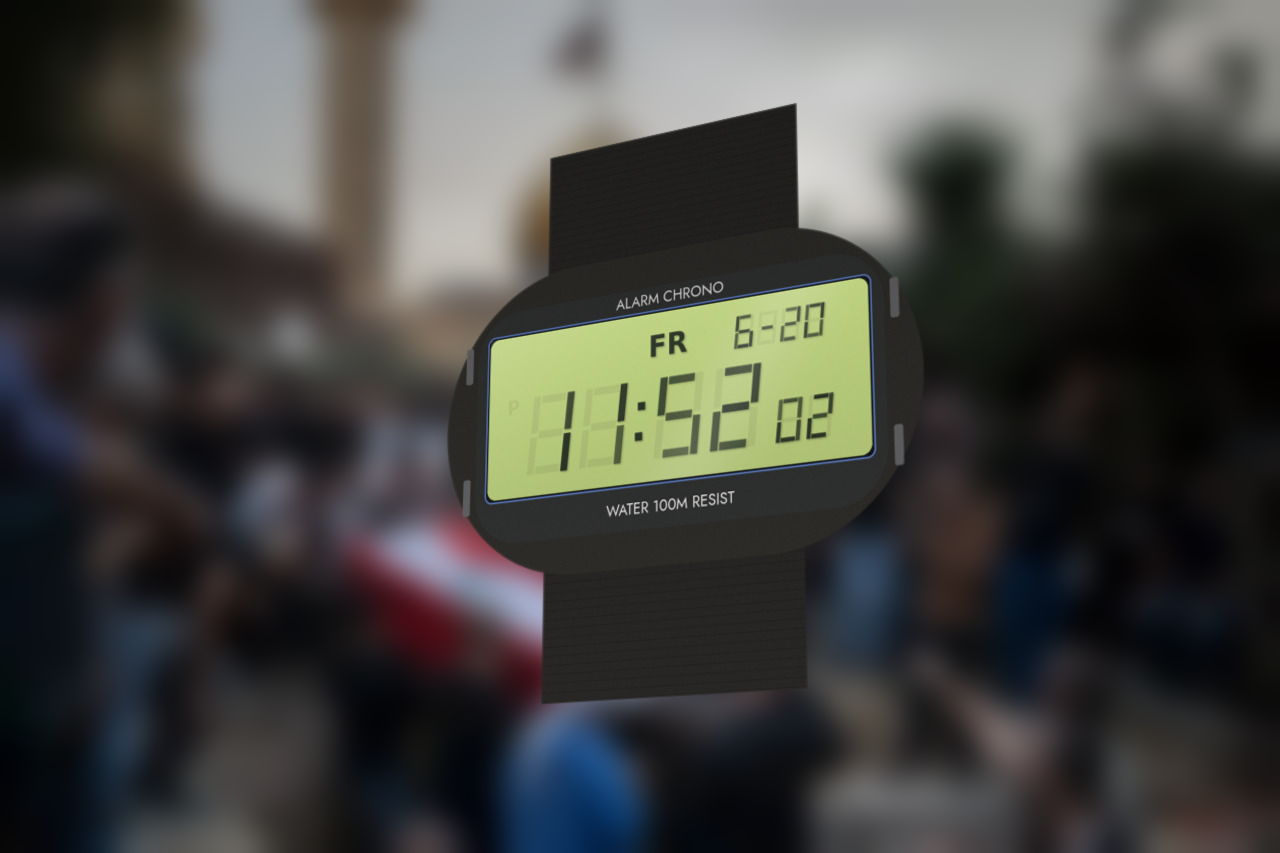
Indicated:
h=11 m=52 s=2
